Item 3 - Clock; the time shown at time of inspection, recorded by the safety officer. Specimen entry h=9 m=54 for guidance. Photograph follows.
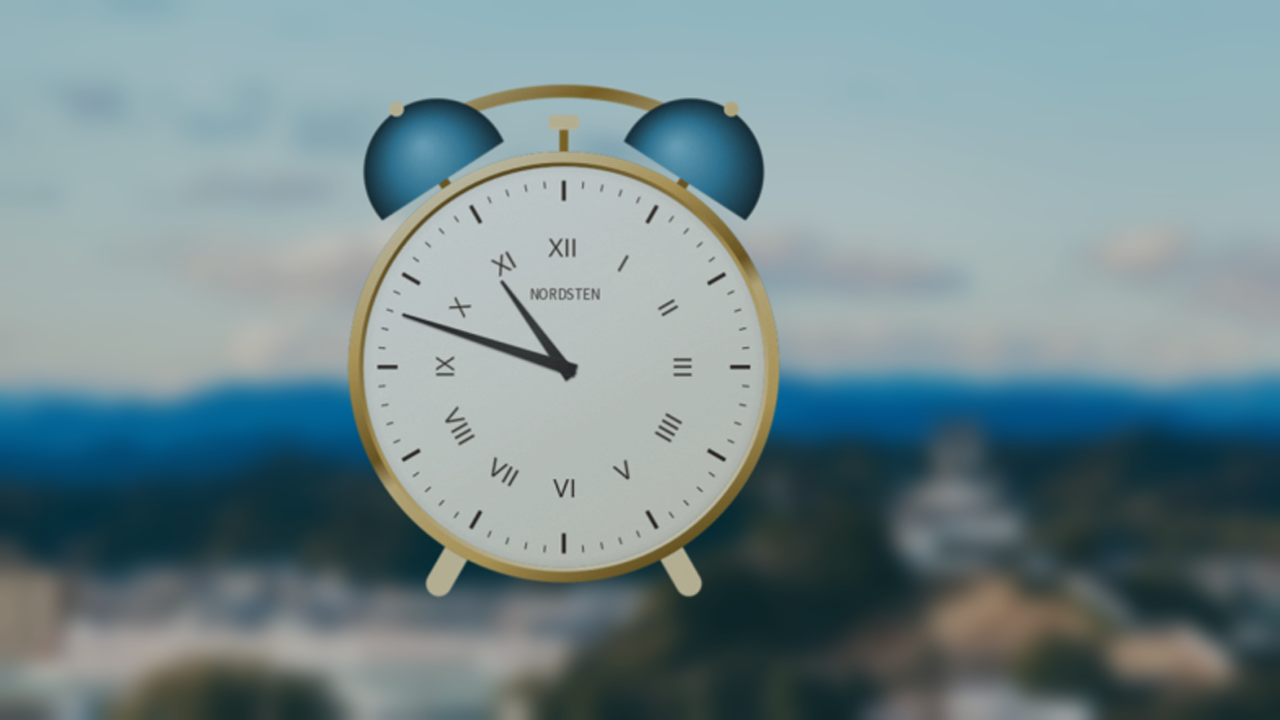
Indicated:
h=10 m=48
